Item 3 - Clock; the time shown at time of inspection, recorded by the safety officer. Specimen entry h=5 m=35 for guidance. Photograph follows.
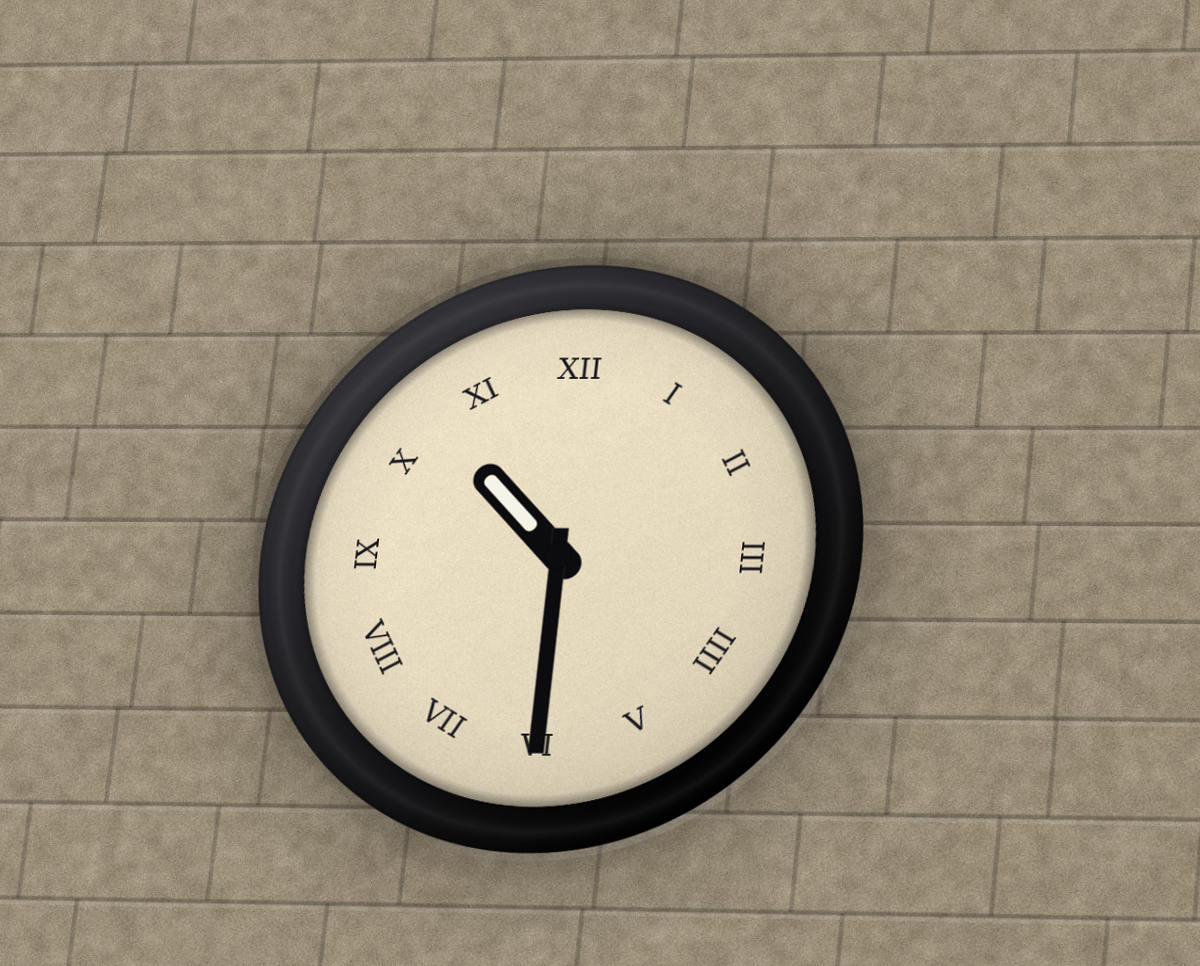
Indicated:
h=10 m=30
